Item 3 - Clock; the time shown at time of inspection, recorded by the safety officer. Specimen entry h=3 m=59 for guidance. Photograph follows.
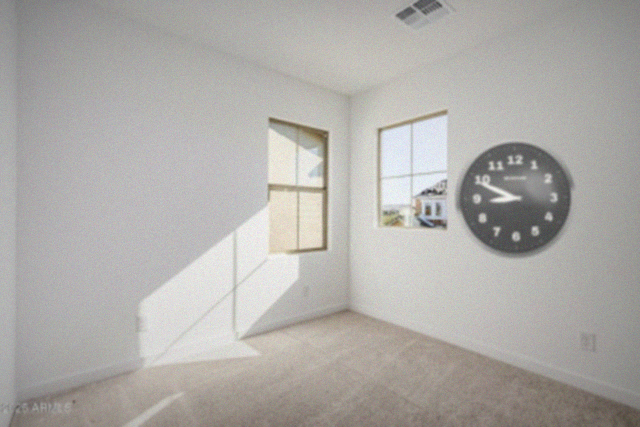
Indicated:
h=8 m=49
